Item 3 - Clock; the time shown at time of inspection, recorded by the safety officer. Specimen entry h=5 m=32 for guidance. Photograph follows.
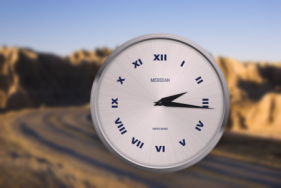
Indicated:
h=2 m=16
